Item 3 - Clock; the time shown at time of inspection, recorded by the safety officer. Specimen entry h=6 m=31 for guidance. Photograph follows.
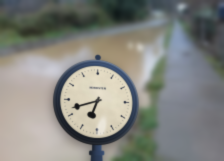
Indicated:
h=6 m=42
